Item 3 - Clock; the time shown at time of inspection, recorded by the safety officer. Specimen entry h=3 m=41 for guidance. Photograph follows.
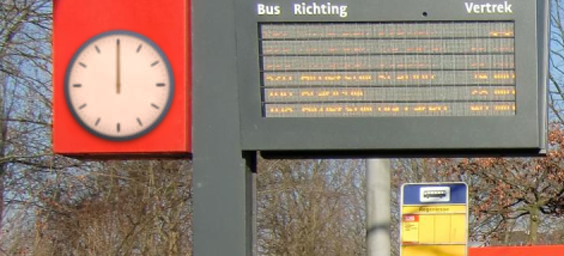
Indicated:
h=12 m=0
